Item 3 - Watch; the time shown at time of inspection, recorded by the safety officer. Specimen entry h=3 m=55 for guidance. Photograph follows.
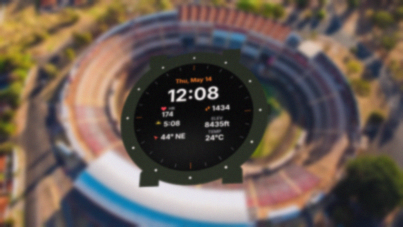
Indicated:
h=12 m=8
